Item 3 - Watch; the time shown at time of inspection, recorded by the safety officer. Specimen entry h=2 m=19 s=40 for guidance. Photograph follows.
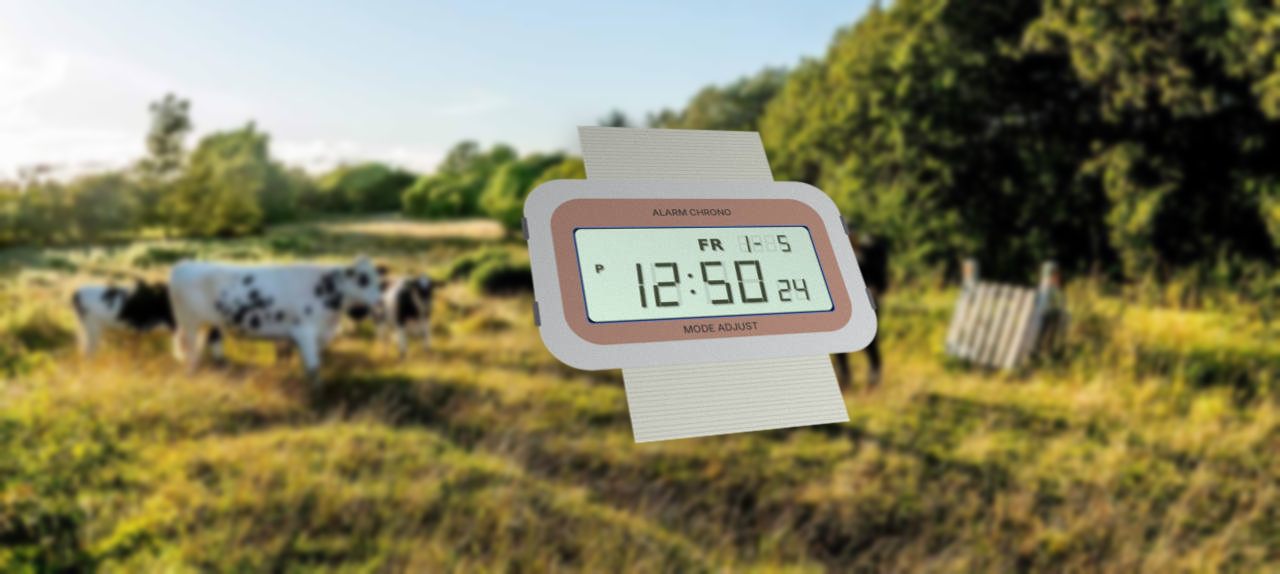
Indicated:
h=12 m=50 s=24
